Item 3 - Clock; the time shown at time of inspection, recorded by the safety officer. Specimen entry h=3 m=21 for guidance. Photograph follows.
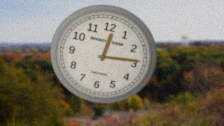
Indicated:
h=12 m=14
